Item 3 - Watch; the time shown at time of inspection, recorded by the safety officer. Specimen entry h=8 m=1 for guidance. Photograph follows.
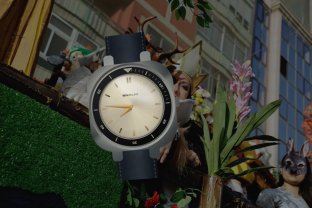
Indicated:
h=7 m=46
